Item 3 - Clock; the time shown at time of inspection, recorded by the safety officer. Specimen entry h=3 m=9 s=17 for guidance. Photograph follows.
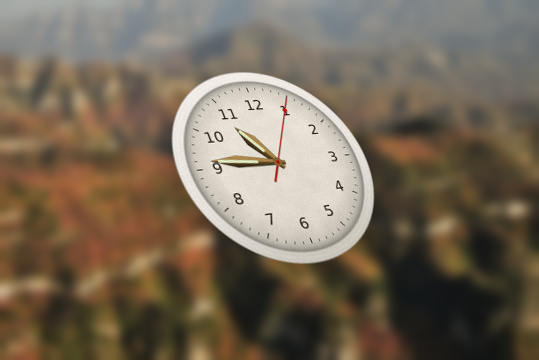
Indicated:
h=10 m=46 s=5
